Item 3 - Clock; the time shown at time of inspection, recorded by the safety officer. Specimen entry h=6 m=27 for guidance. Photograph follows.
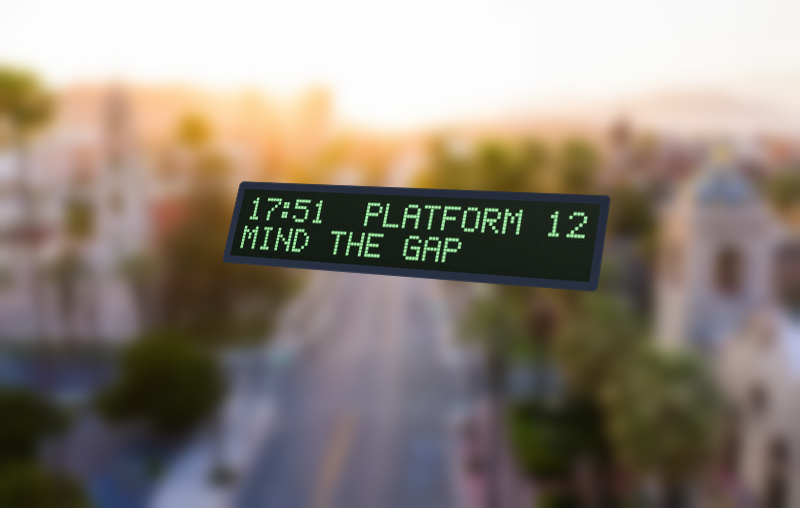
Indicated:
h=17 m=51
